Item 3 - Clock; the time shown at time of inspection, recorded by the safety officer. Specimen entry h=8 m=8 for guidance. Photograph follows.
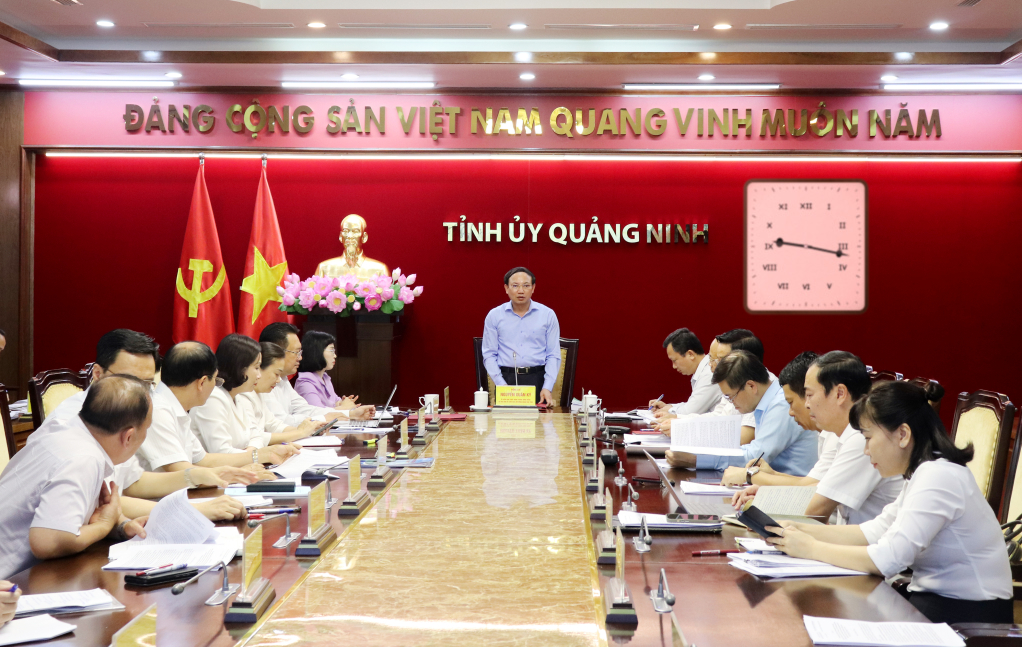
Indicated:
h=9 m=17
